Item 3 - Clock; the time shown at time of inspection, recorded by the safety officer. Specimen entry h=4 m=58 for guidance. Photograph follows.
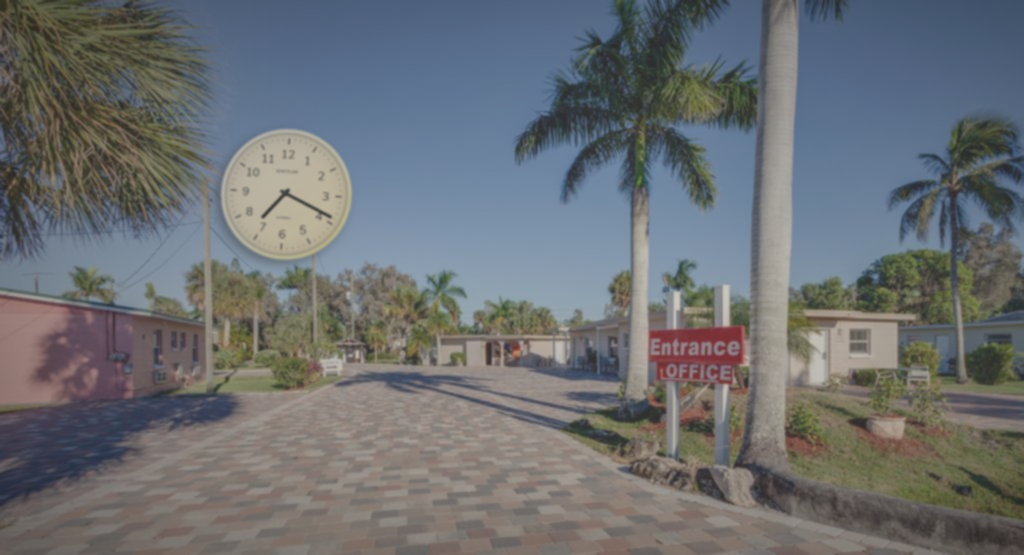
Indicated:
h=7 m=19
